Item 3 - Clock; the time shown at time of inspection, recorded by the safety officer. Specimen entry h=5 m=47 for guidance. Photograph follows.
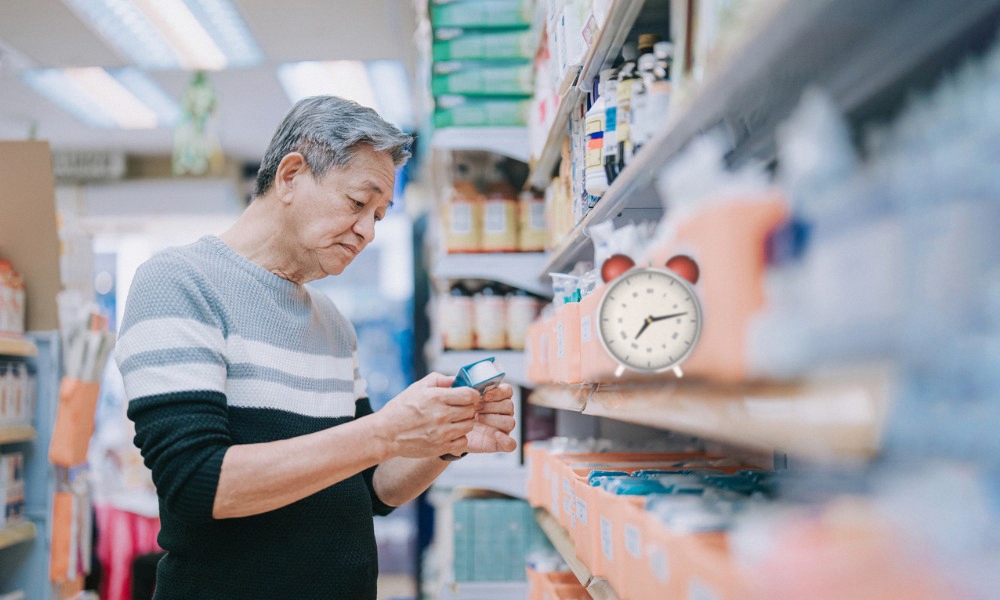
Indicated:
h=7 m=13
